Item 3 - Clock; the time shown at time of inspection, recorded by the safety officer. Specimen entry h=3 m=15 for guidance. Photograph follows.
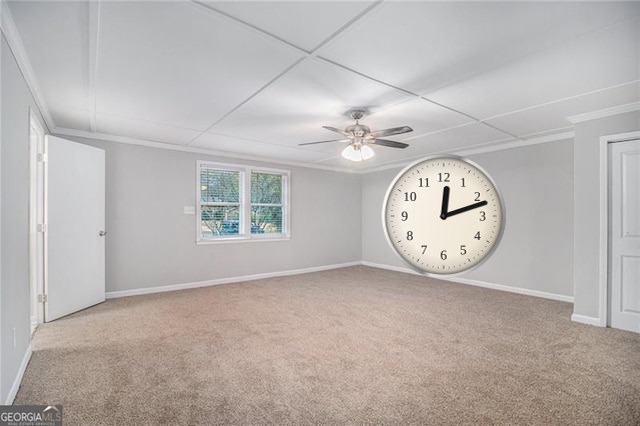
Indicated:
h=12 m=12
